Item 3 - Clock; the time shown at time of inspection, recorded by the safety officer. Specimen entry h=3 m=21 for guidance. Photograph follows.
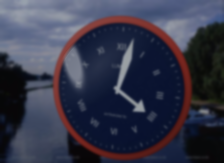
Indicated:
h=4 m=2
